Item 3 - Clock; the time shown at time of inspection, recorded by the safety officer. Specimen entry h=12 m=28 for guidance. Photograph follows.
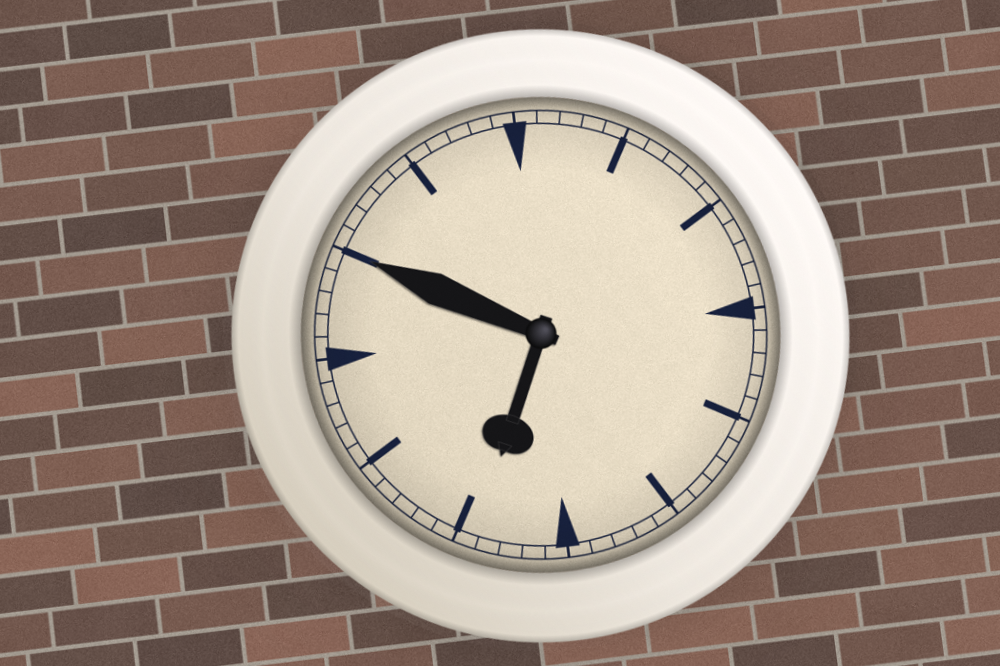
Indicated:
h=6 m=50
